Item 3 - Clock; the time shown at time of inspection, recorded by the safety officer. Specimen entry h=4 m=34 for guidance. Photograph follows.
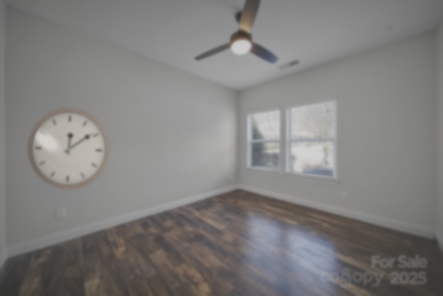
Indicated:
h=12 m=9
